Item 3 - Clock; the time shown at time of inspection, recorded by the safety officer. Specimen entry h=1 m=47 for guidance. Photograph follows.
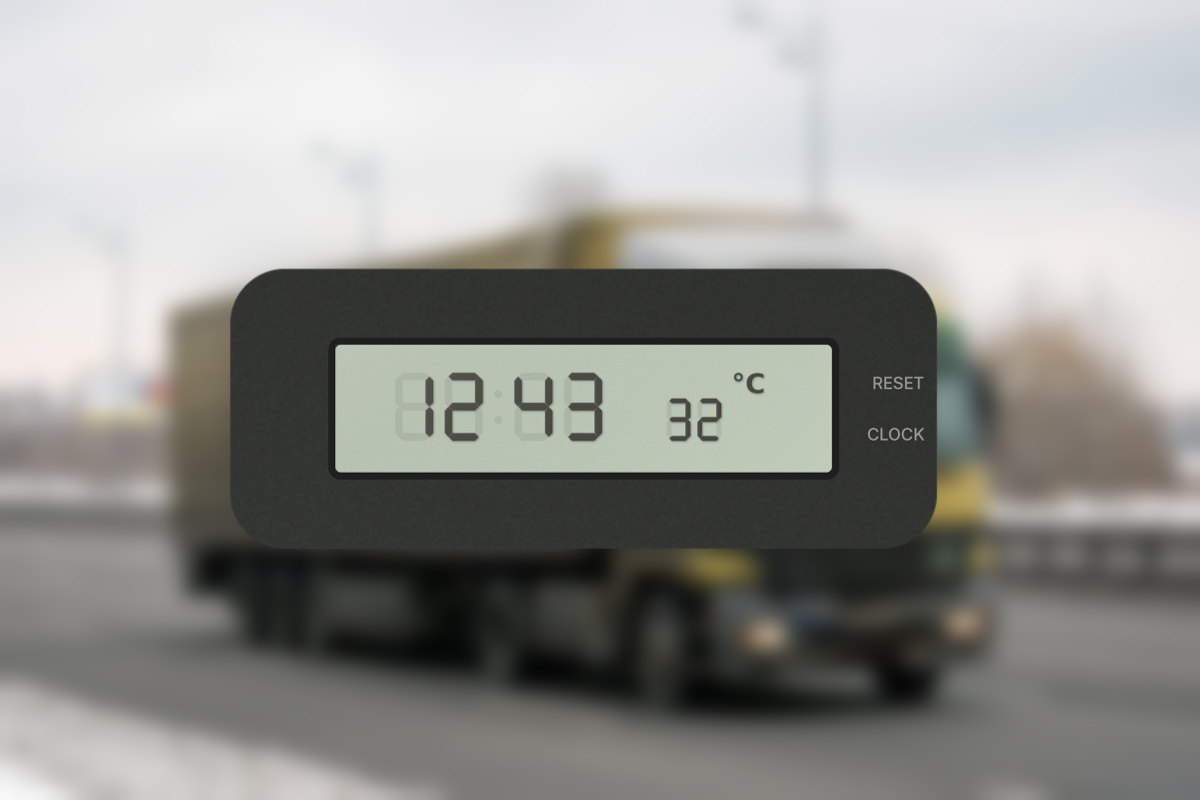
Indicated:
h=12 m=43
